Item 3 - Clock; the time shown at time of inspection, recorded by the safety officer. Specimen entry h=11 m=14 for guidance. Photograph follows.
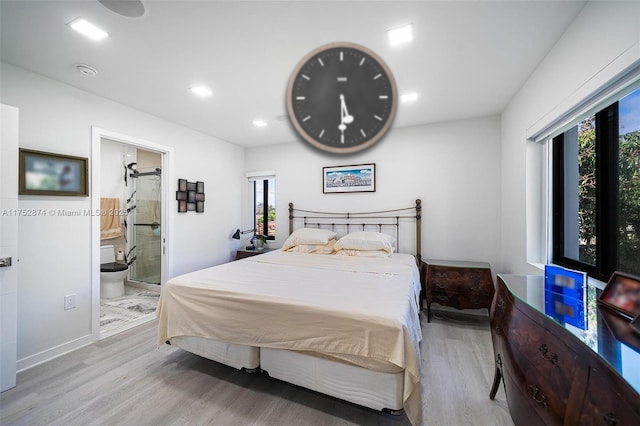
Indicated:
h=5 m=30
